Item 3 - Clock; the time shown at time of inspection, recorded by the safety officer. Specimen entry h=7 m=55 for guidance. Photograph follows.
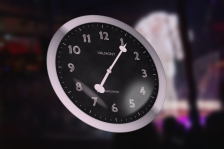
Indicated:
h=7 m=6
